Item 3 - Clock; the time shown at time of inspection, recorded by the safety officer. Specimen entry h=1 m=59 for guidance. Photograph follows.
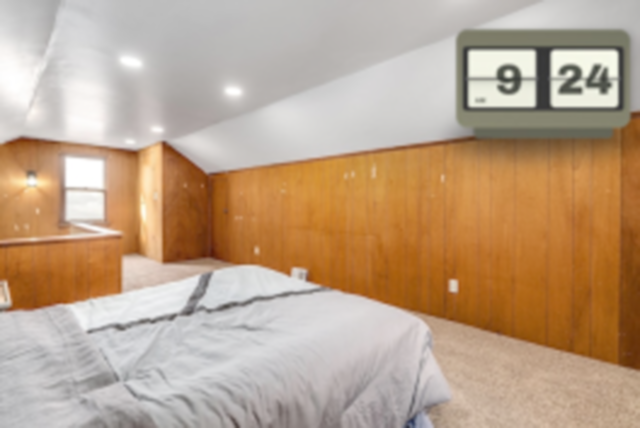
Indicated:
h=9 m=24
